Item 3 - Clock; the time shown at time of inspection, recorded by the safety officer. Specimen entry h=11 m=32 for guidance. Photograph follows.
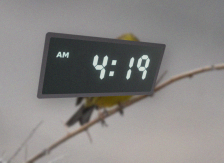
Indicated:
h=4 m=19
